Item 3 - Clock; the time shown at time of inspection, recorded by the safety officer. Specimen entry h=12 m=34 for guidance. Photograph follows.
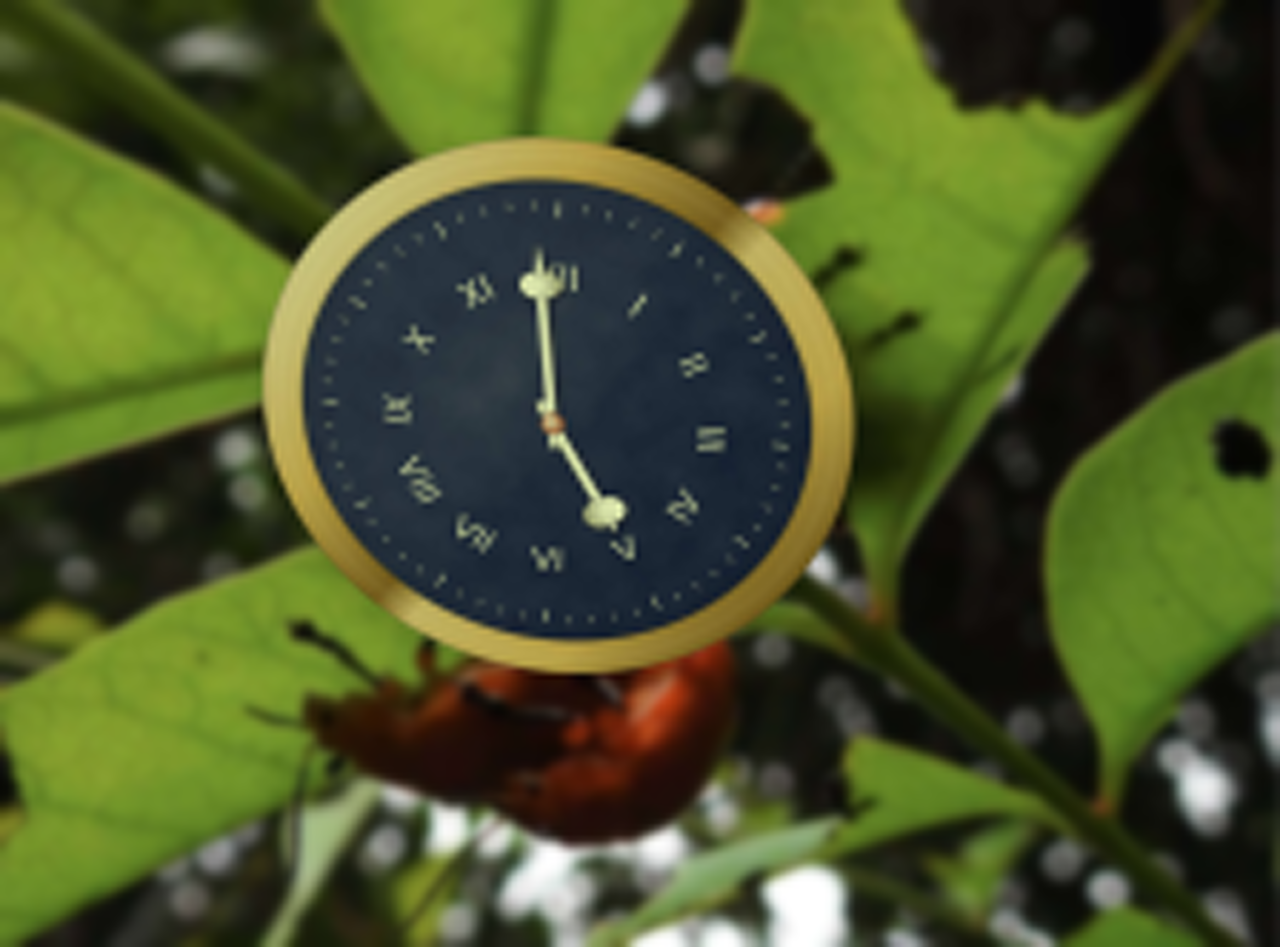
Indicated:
h=4 m=59
